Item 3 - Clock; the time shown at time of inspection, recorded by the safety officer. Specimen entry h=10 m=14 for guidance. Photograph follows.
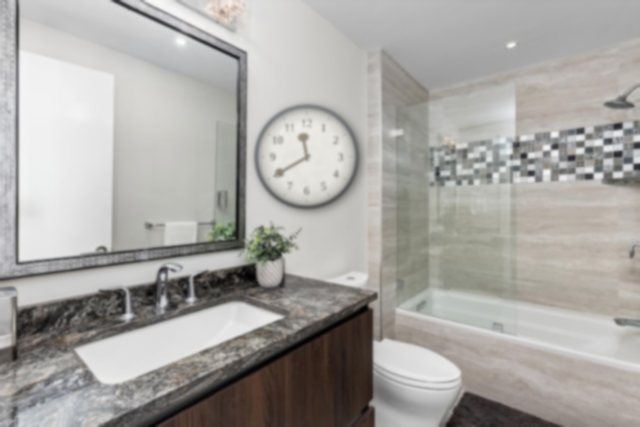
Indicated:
h=11 m=40
